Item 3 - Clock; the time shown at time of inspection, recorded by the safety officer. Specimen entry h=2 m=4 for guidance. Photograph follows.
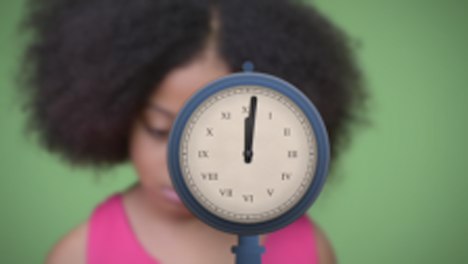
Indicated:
h=12 m=1
